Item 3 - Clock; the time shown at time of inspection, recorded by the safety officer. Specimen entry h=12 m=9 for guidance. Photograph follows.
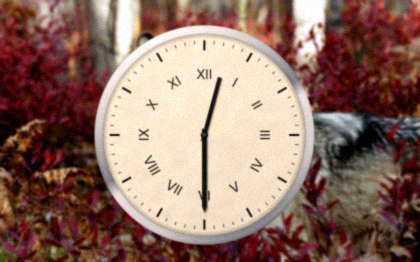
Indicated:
h=12 m=30
